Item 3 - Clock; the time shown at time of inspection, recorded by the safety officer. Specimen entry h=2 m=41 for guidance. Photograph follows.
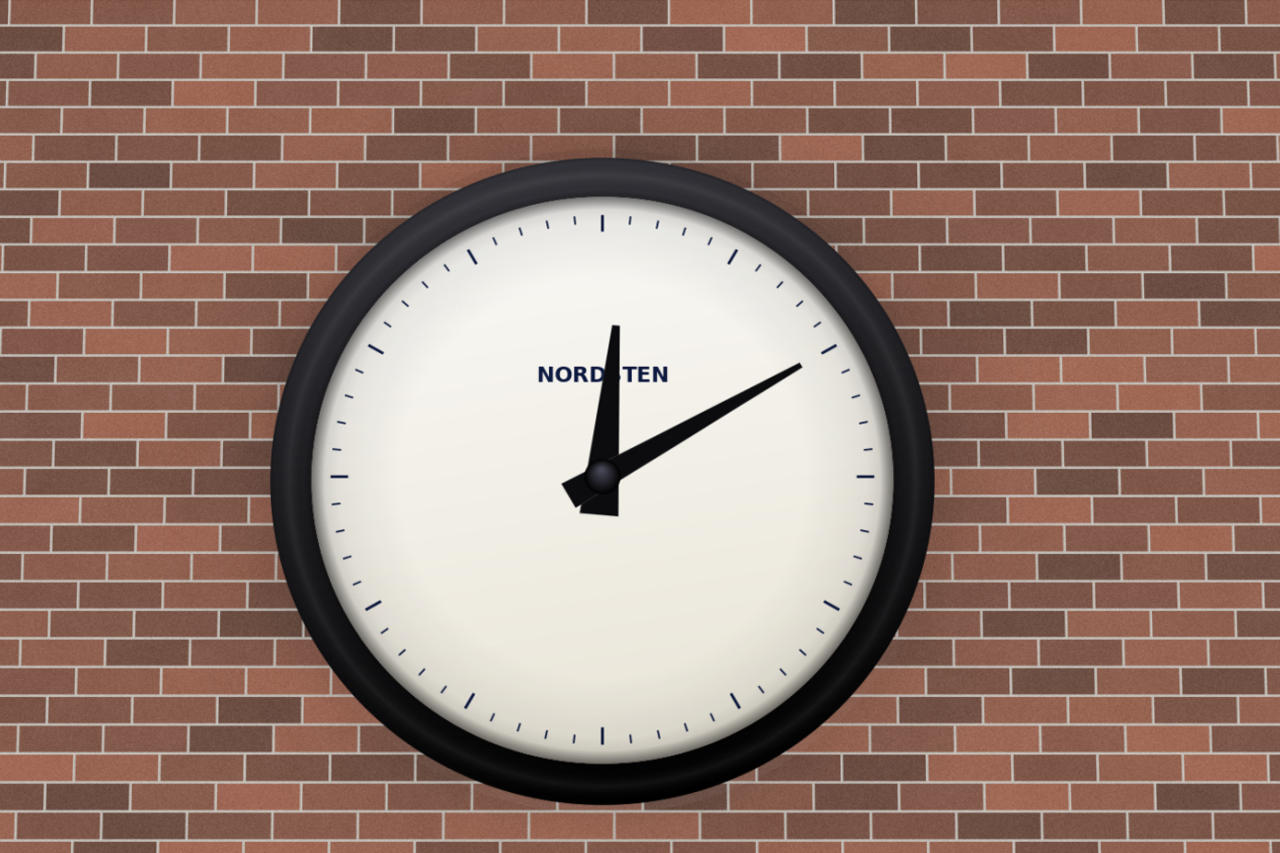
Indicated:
h=12 m=10
